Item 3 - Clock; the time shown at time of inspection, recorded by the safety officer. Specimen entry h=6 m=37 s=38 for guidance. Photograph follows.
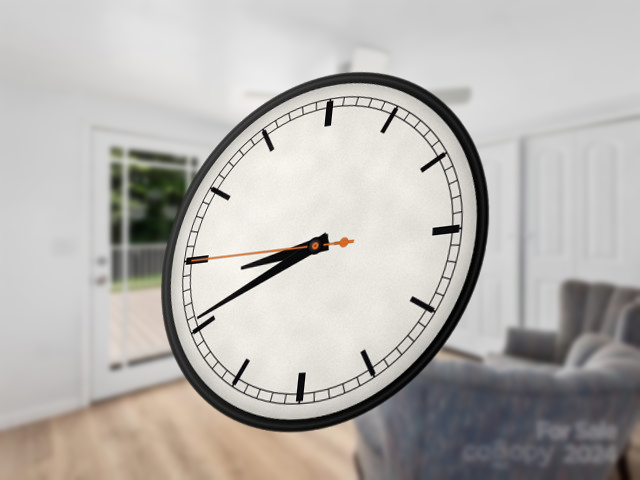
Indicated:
h=8 m=40 s=45
